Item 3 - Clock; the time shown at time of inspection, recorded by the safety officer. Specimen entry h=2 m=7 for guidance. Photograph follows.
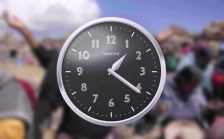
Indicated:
h=1 m=21
